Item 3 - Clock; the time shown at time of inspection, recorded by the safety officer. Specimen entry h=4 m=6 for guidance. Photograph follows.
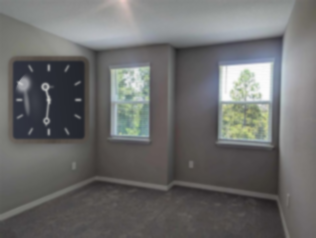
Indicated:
h=11 m=31
